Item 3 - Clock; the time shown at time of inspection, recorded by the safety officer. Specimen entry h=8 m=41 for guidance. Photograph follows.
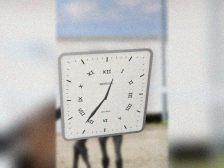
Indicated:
h=12 m=36
